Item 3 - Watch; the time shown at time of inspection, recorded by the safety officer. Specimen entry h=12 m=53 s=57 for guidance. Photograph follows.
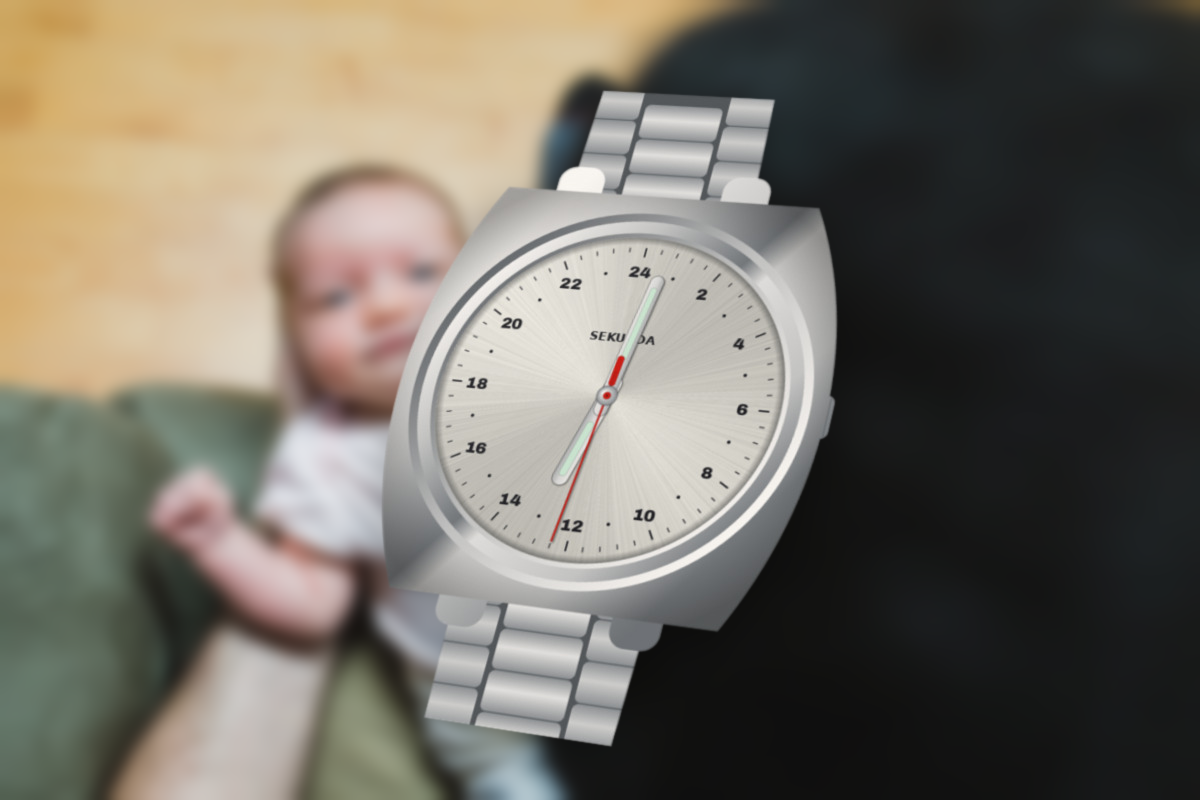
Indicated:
h=13 m=1 s=31
